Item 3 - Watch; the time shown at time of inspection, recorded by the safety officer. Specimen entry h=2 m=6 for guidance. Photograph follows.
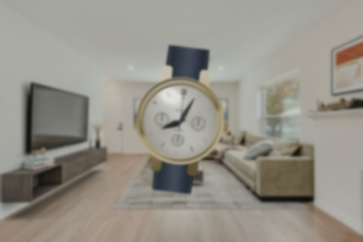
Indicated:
h=8 m=4
